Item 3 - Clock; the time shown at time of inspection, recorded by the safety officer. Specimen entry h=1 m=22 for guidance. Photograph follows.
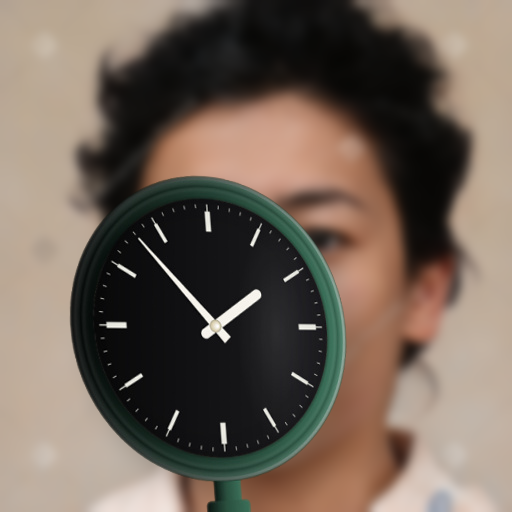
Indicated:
h=1 m=53
